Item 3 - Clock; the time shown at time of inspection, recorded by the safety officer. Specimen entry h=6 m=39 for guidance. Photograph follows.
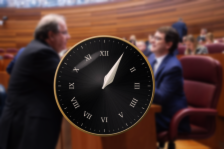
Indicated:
h=1 m=5
